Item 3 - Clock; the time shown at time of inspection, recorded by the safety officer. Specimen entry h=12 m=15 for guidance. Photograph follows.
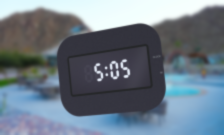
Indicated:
h=5 m=5
